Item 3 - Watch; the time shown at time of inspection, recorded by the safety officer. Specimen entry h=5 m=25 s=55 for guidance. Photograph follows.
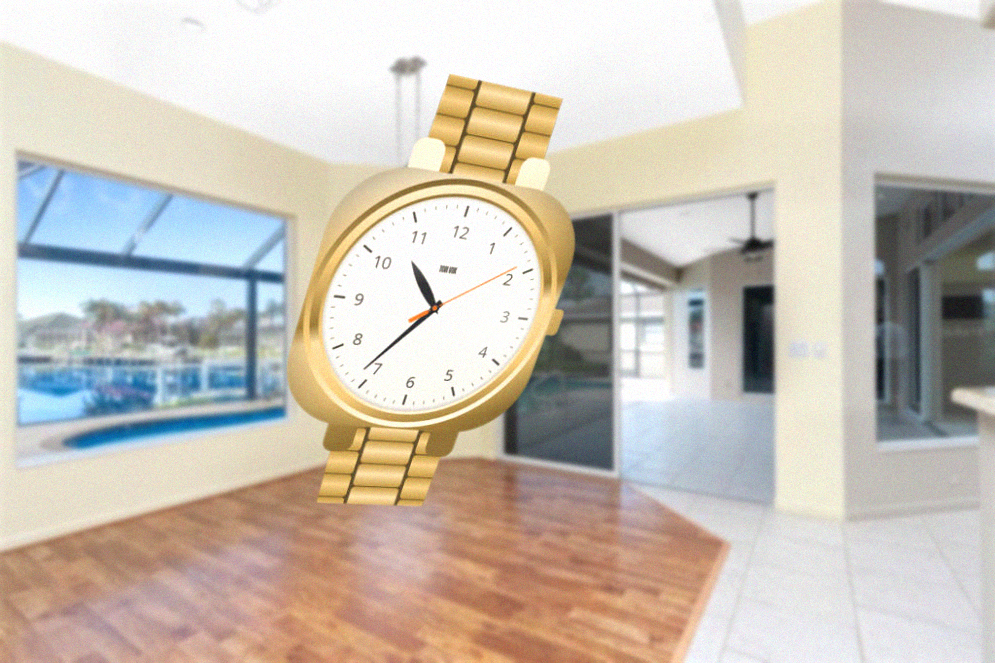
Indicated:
h=10 m=36 s=9
